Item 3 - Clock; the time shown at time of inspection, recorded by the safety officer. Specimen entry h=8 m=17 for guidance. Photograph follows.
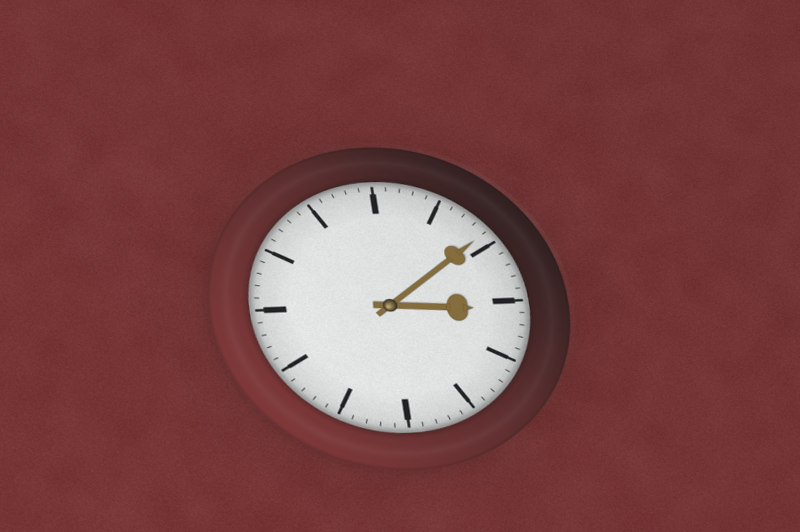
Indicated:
h=3 m=9
